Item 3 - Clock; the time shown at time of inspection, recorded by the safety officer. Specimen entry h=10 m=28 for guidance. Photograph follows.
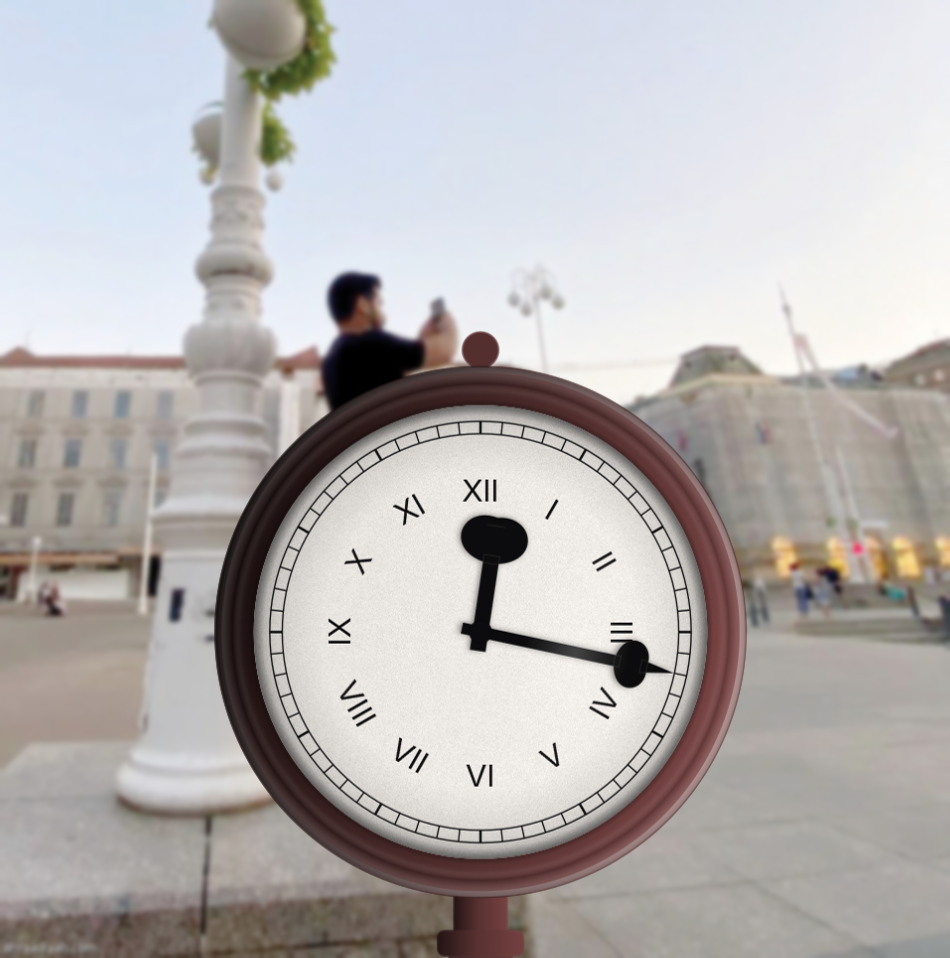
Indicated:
h=12 m=17
